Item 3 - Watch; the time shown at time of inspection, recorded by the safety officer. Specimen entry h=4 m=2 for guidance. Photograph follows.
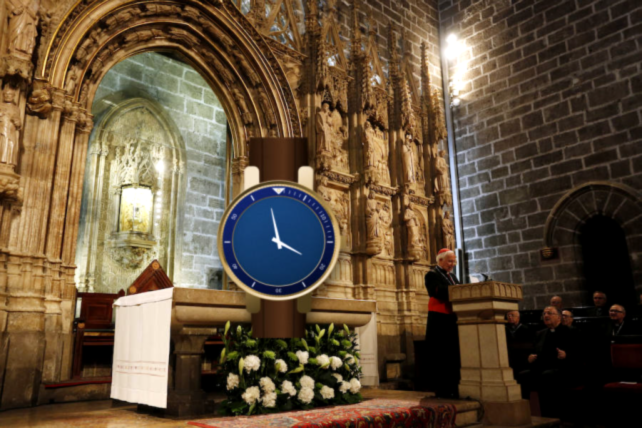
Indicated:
h=3 m=58
